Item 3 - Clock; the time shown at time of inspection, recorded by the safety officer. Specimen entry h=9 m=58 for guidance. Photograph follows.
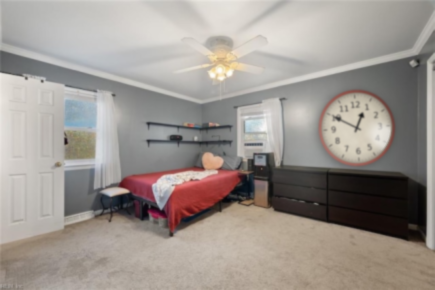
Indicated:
h=12 m=50
